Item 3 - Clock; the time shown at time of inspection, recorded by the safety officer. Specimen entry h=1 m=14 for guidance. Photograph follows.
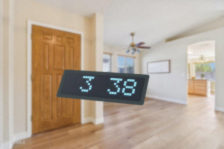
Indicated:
h=3 m=38
